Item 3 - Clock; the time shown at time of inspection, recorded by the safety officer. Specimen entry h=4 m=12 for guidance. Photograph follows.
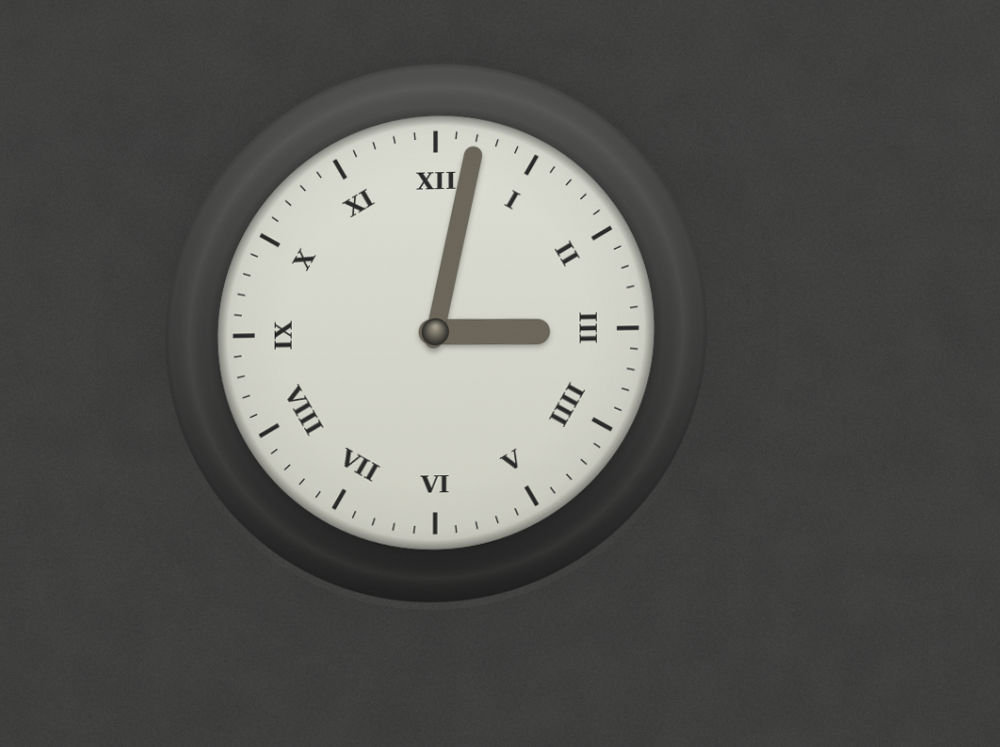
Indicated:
h=3 m=2
